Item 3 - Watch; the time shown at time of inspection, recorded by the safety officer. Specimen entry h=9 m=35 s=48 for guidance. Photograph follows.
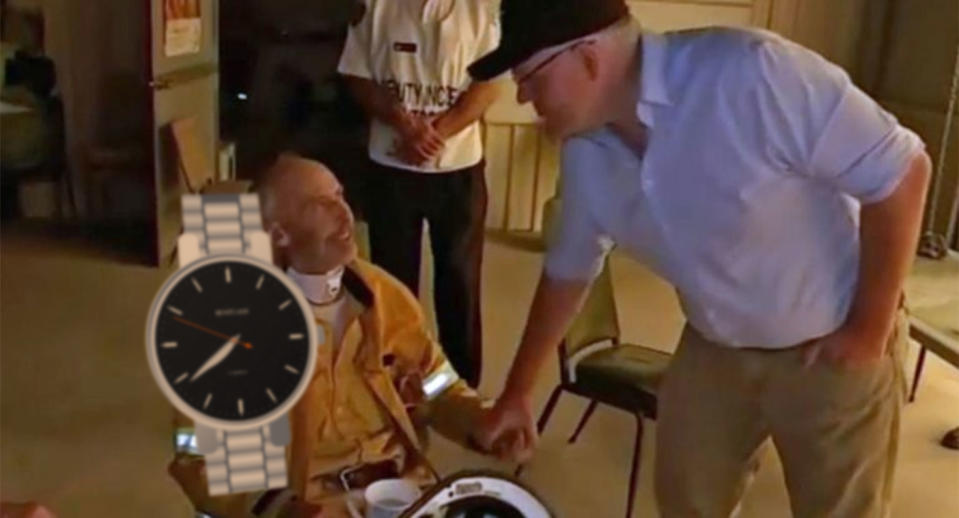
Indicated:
h=7 m=38 s=49
